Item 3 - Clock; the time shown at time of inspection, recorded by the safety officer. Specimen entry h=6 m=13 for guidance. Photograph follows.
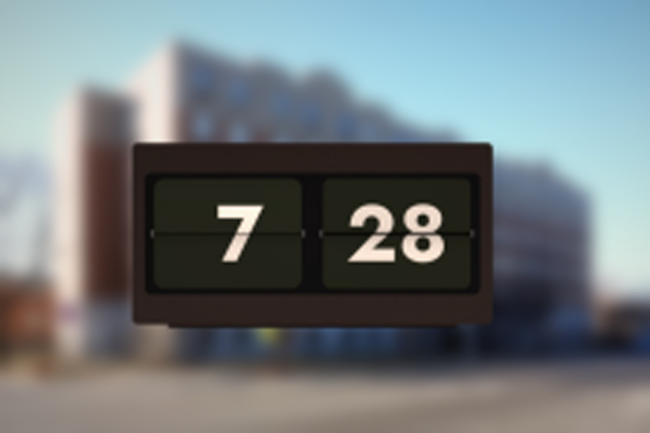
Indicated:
h=7 m=28
